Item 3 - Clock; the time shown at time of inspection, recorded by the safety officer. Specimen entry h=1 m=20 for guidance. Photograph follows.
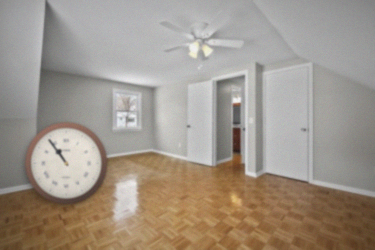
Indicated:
h=10 m=54
